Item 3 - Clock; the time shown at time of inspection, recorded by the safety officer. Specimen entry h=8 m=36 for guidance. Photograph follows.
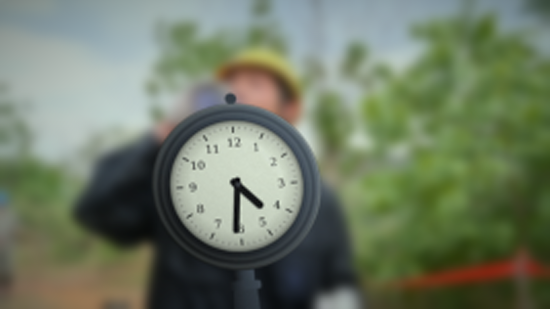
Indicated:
h=4 m=31
